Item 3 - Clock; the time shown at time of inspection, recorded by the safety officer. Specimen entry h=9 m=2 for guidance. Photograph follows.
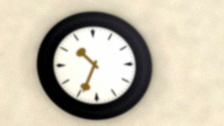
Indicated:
h=10 m=34
